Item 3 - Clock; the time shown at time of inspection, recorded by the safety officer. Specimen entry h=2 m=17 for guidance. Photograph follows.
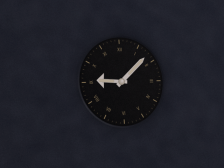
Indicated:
h=9 m=8
